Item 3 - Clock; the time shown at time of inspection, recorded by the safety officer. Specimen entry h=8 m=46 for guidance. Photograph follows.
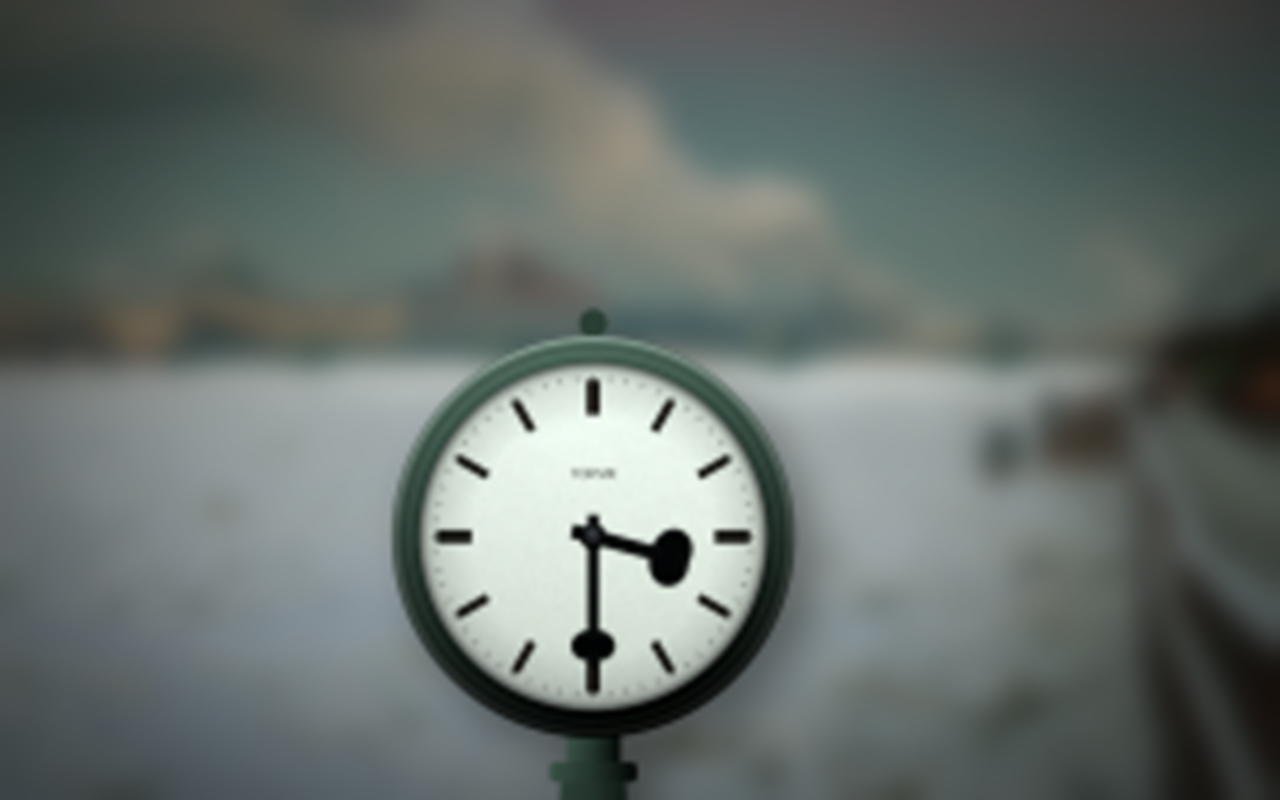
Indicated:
h=3 m=30
